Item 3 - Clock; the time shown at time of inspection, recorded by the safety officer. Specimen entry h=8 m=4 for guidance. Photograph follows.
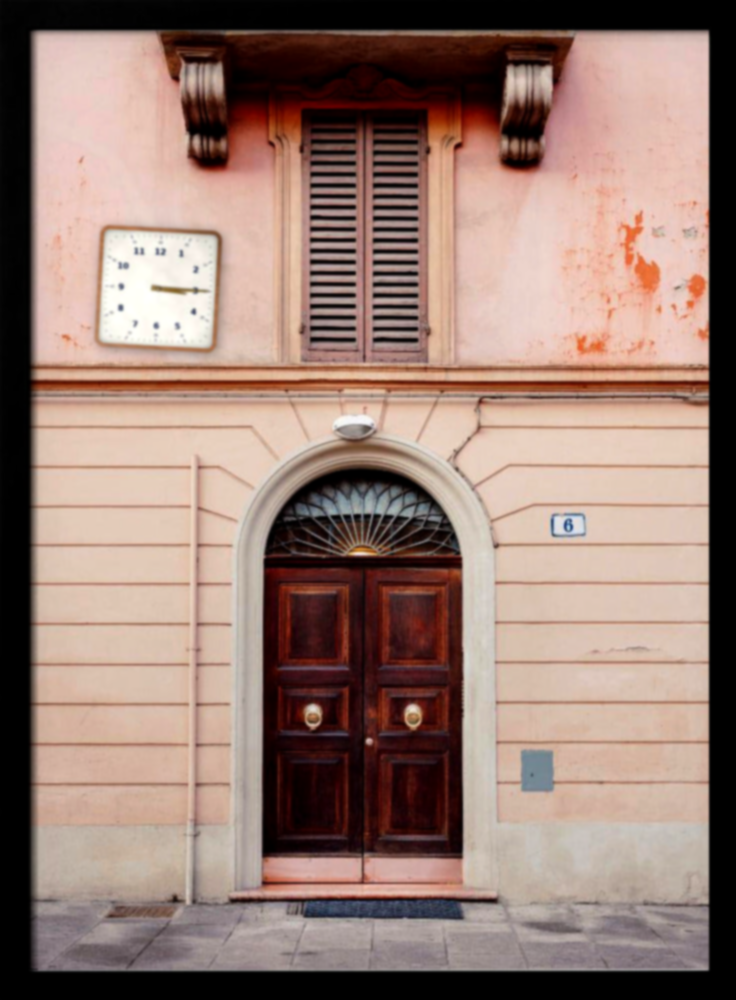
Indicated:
h=3 m=15
